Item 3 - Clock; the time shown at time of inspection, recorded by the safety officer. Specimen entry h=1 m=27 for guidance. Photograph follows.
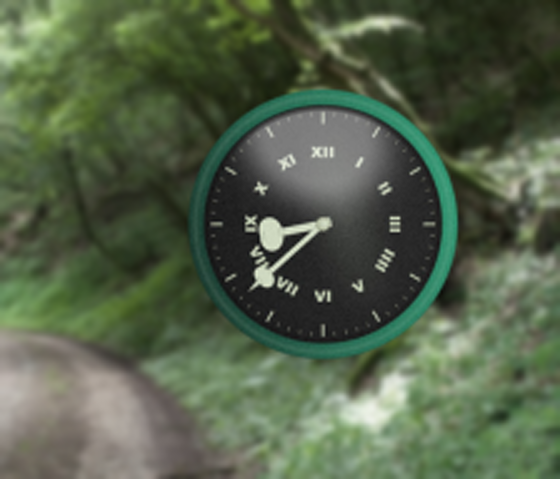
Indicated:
h=8 m=38
